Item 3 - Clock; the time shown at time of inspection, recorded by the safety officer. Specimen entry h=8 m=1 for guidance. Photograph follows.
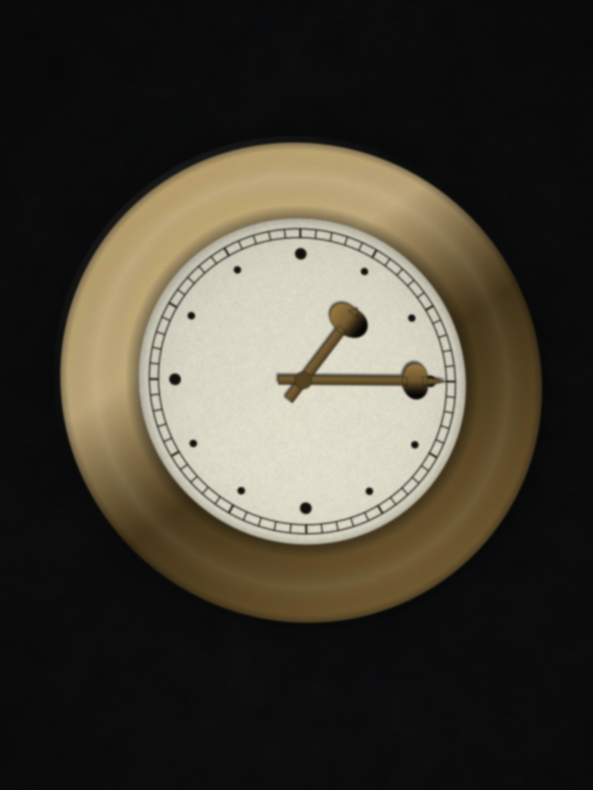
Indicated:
h=1 m=15
